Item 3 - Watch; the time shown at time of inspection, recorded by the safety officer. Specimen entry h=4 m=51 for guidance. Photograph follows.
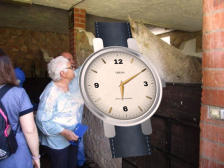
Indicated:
h=6 m=10
